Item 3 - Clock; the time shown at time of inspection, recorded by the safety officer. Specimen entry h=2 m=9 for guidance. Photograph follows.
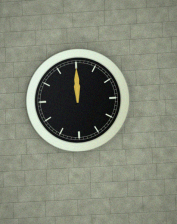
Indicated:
h=12 m=0
